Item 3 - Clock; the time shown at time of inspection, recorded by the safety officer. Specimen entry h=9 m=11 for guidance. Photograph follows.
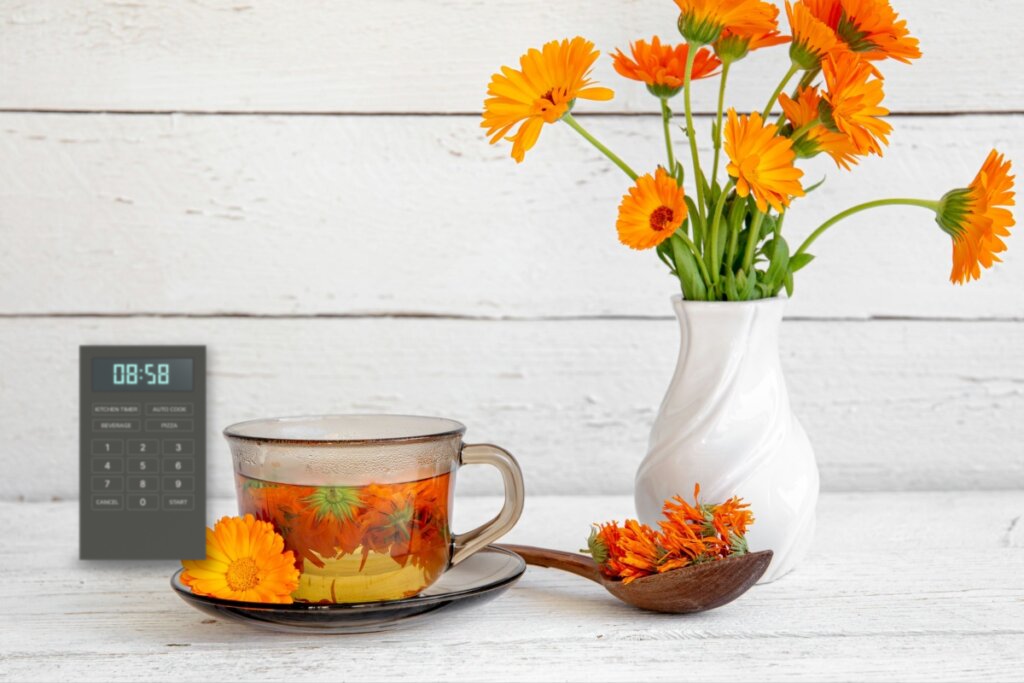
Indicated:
h=8 m=58
